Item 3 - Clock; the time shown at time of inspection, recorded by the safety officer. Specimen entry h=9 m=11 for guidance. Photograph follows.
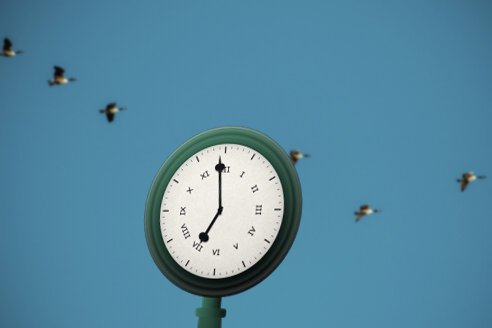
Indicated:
h=6 m=59
